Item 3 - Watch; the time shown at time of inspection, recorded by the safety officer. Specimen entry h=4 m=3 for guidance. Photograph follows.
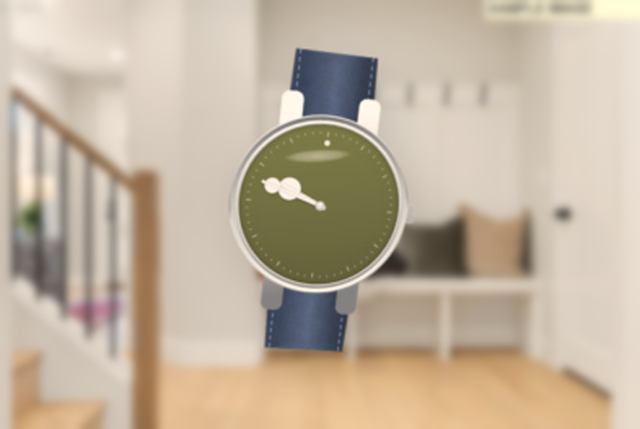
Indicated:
h=9 m=48
